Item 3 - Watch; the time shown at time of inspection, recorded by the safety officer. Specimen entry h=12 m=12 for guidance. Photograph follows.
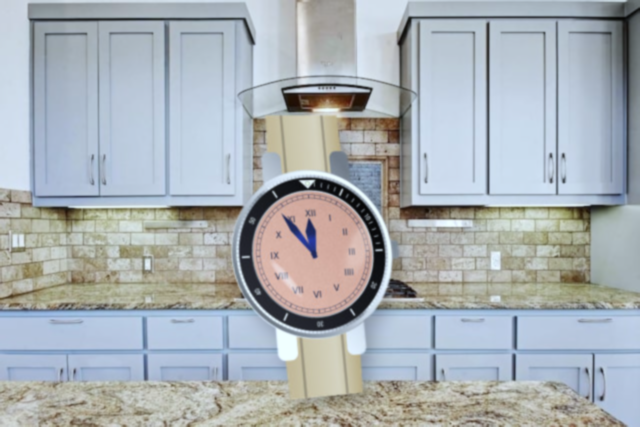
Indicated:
h=11 m=54
